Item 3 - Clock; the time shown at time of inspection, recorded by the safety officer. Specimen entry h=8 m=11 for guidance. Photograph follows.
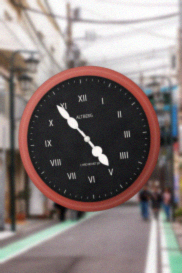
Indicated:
h=4 m=54
